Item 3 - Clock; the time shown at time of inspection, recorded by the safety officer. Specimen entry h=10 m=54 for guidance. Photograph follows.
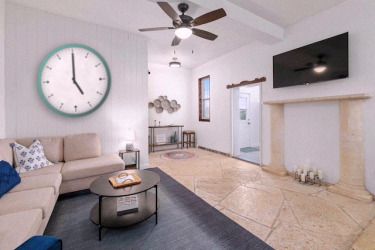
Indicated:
h=5 m=0
